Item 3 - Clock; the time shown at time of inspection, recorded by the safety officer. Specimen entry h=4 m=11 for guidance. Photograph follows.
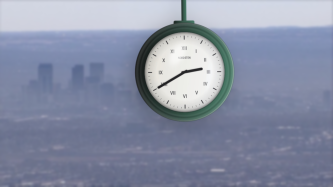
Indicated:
h=2 m=40
